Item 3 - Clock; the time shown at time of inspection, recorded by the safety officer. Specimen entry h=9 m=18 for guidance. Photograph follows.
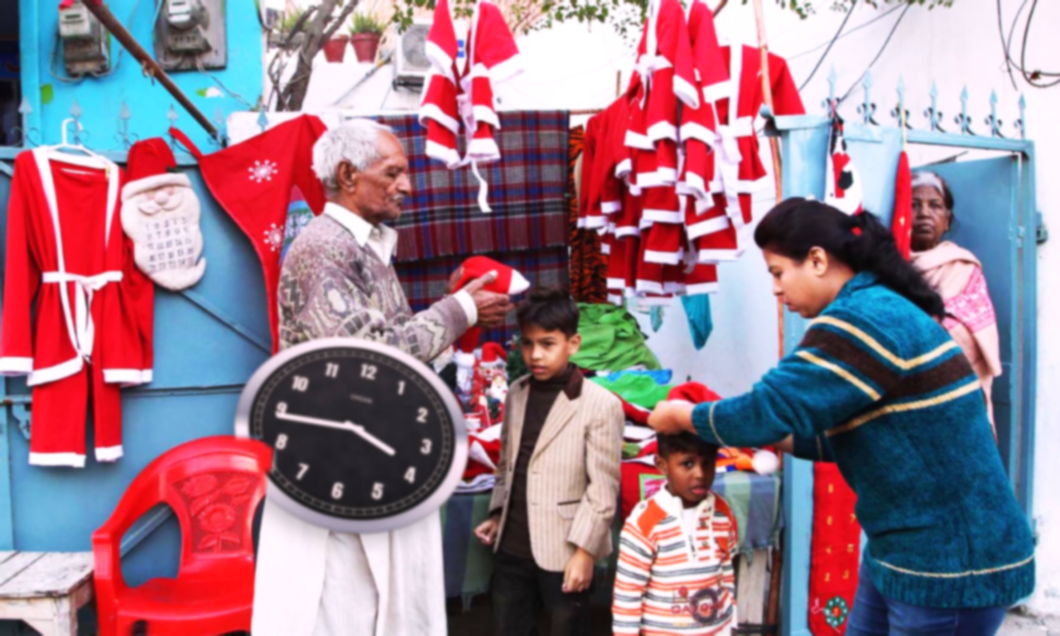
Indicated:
h=3 m=44
